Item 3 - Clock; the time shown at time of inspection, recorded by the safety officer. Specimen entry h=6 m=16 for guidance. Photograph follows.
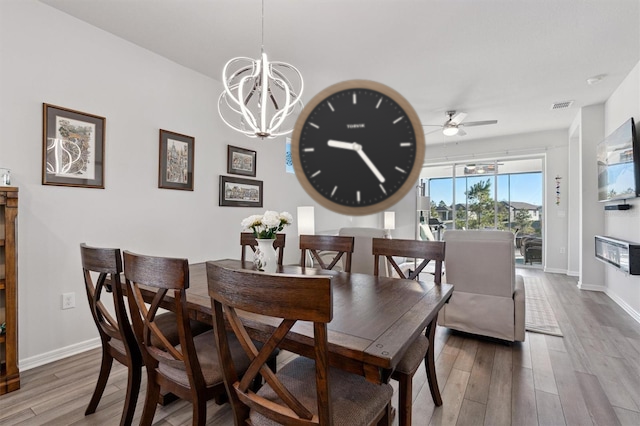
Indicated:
h=9 m=24
